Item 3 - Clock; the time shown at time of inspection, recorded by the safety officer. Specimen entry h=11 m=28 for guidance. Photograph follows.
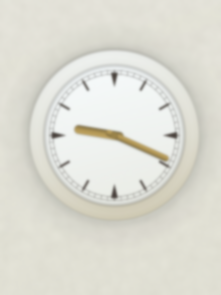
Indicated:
h=9 m=19
